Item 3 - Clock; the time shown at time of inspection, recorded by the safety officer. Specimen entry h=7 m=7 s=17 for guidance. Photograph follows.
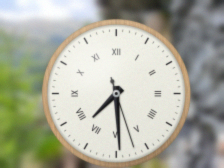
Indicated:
h=7 m=29 s=27
